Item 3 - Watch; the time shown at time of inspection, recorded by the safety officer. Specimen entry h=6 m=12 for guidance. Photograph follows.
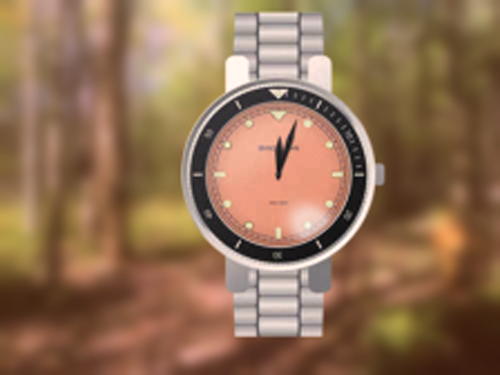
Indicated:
h=12 m=3
